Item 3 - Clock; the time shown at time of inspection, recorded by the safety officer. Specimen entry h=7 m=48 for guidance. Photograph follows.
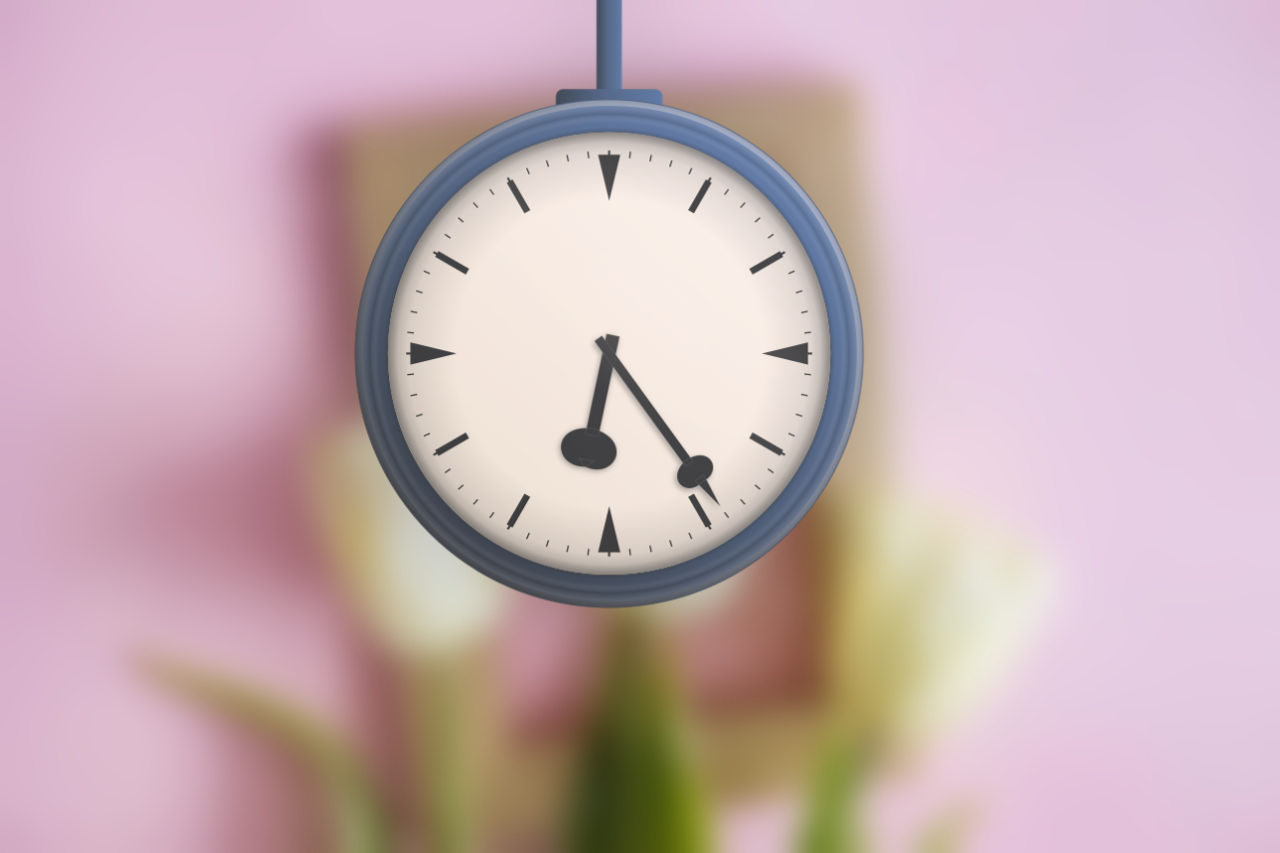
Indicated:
h=6 m=24
